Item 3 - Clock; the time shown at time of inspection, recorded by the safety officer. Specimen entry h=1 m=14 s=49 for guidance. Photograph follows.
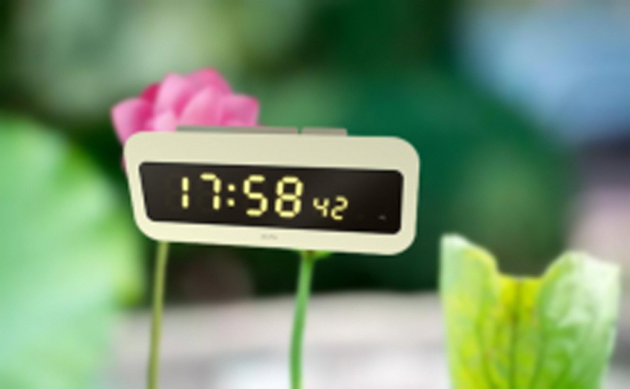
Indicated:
h=17 m=58 s=42
